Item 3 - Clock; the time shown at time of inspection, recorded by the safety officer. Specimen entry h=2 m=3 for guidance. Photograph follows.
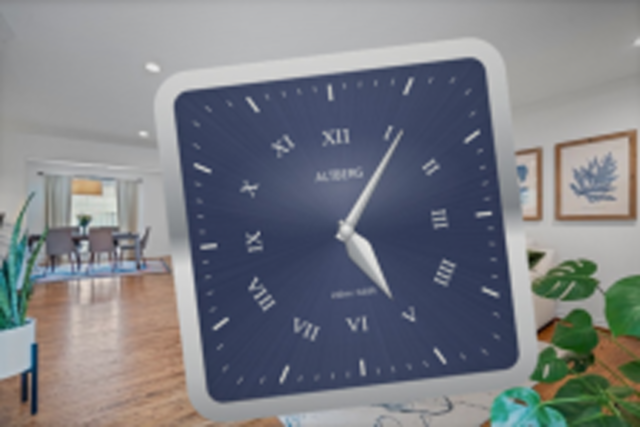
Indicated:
h=5 m=6
